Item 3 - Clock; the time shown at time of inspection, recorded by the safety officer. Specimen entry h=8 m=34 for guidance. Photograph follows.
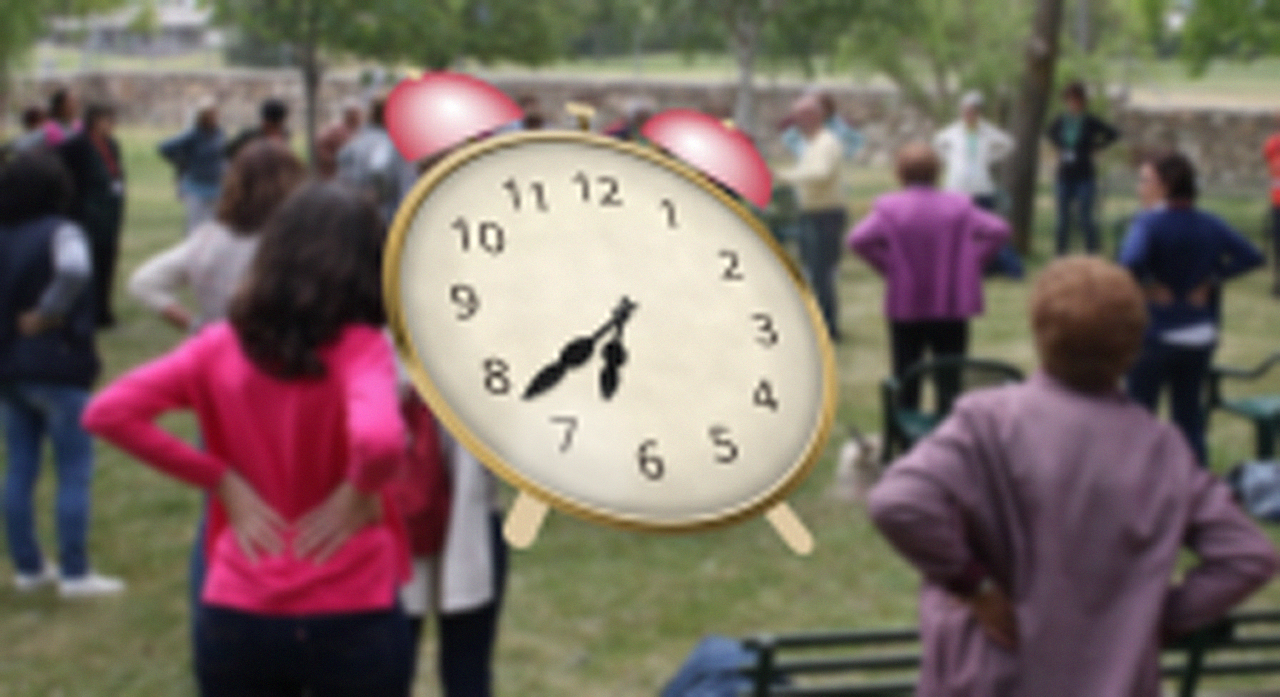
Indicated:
h=6 m=38
